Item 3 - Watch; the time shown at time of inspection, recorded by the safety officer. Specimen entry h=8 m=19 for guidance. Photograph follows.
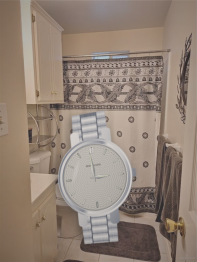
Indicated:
h=2 m=59
